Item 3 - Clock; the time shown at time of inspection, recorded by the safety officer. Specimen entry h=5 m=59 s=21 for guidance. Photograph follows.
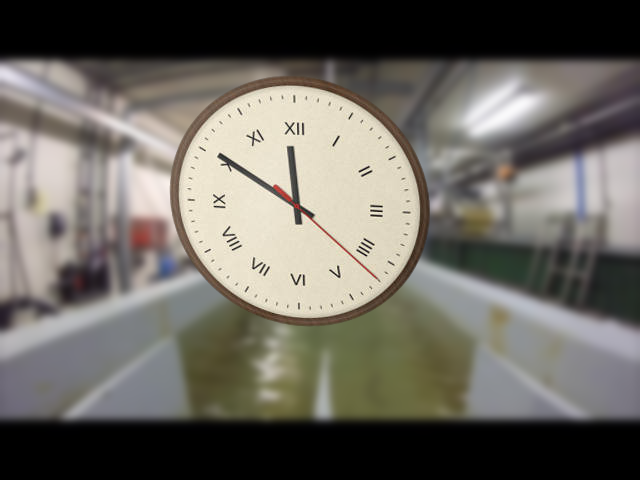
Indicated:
h=11 m=50 s=22
